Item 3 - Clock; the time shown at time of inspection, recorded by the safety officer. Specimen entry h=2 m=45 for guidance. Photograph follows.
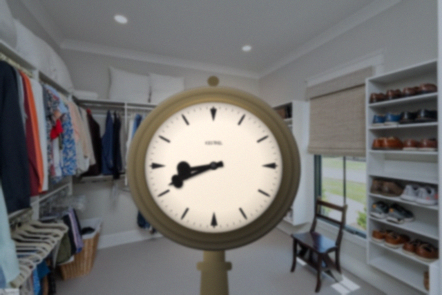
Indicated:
h=8 m=41
